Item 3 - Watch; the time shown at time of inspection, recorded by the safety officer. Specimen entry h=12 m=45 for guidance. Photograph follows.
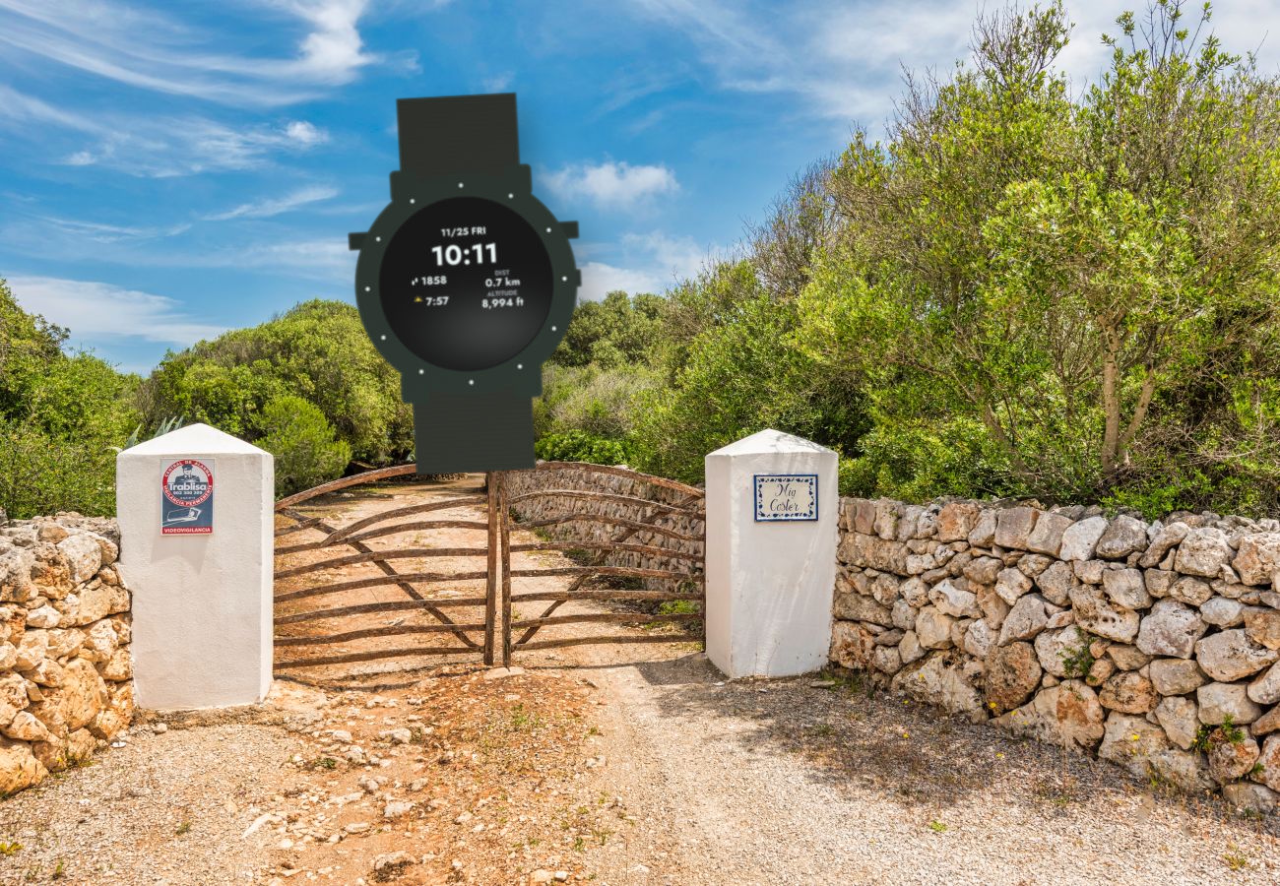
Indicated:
h=10 m=11
